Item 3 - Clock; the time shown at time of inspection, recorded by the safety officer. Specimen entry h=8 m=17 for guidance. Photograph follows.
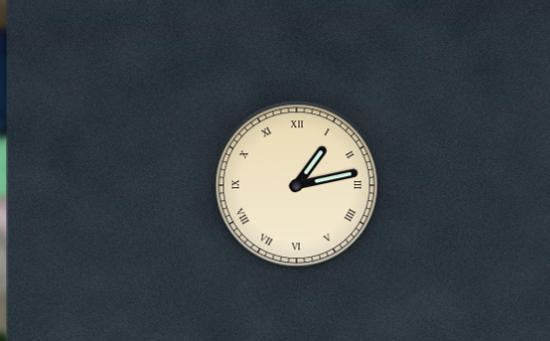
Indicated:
h=1 m=13
